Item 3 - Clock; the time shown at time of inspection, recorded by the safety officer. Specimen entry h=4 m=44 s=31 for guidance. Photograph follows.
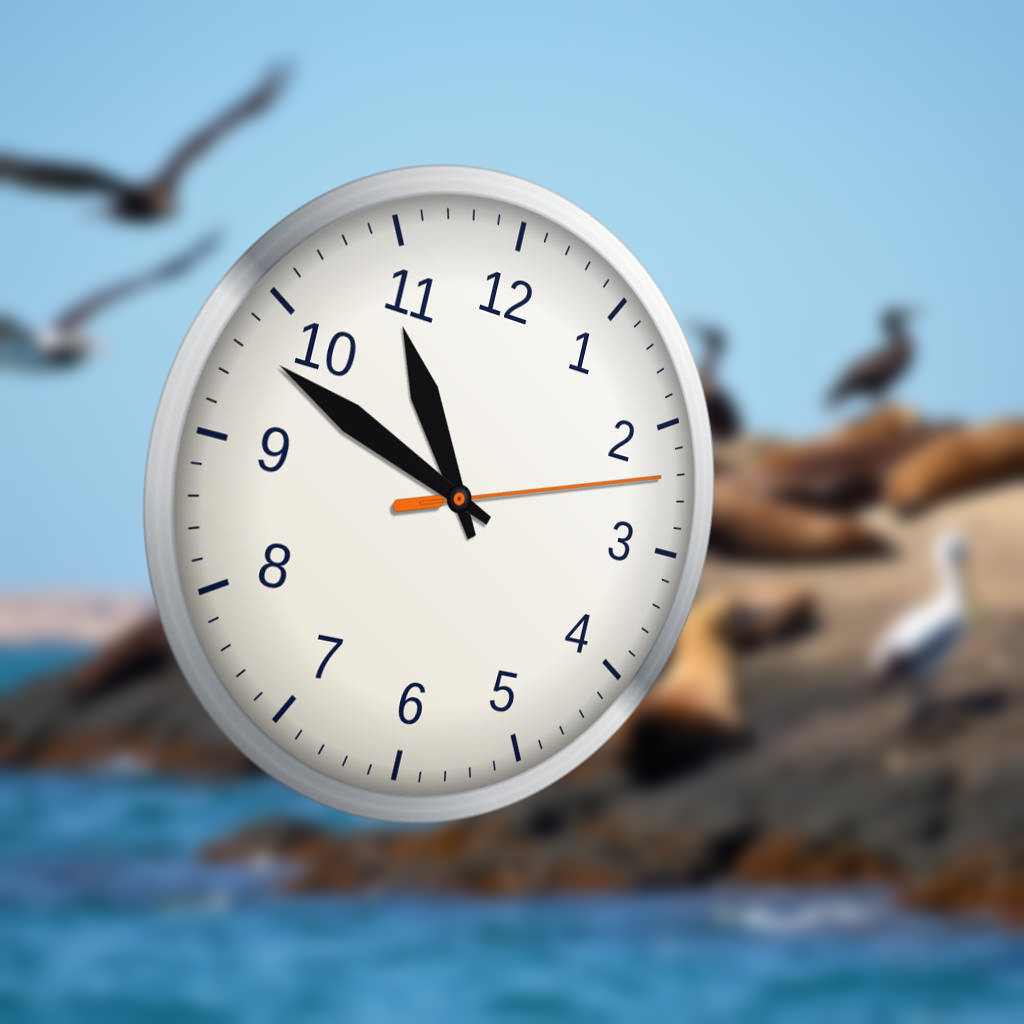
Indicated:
h=10 m=48 s=12
